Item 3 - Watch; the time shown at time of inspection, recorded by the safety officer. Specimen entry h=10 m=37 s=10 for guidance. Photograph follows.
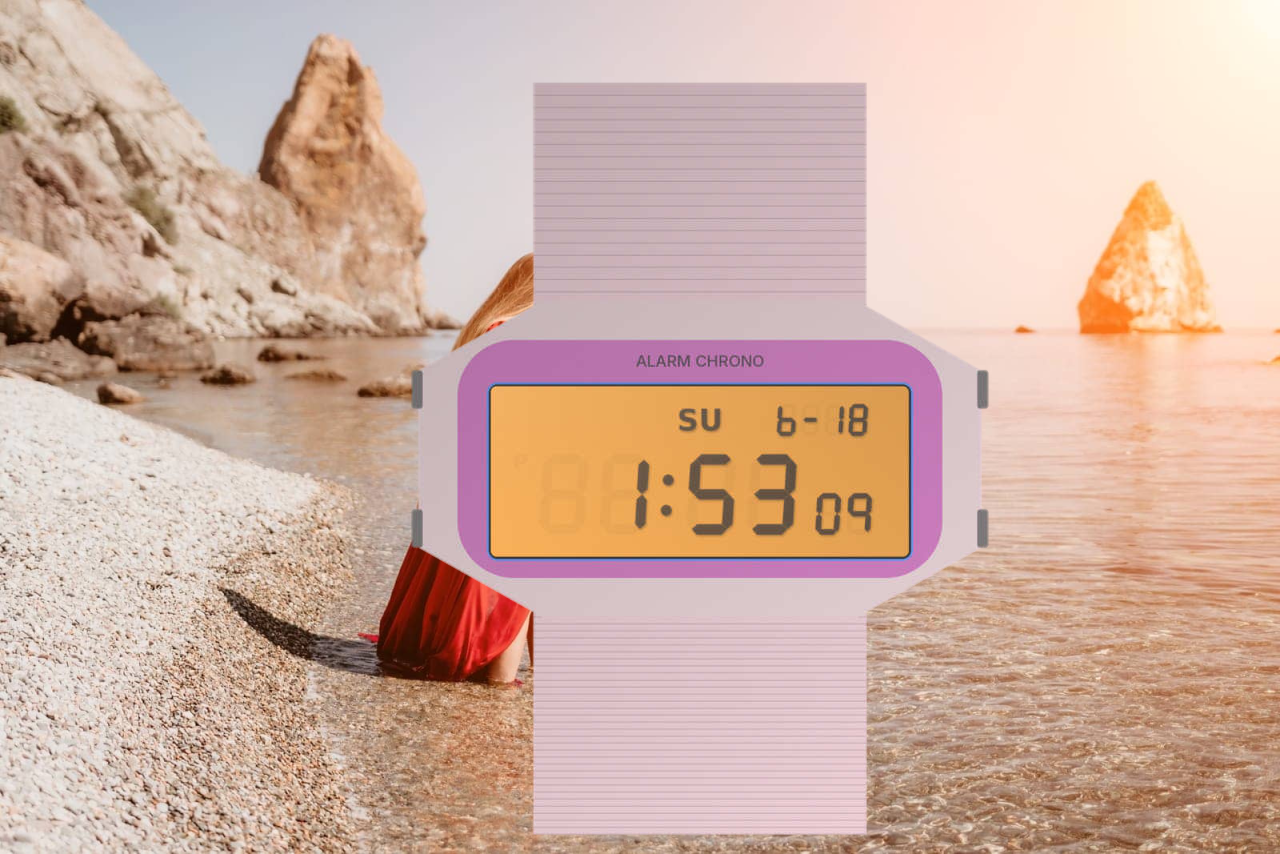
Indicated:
h=1 m=53 s=9
